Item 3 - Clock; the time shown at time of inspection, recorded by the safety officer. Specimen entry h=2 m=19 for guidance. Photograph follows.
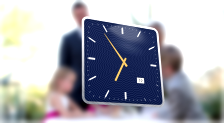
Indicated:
h=6 m=54
